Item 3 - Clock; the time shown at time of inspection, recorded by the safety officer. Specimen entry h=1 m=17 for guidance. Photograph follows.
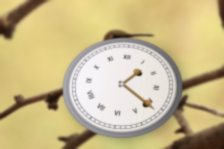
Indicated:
h=1 m=21
